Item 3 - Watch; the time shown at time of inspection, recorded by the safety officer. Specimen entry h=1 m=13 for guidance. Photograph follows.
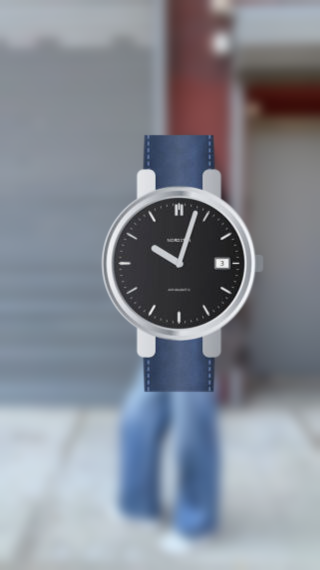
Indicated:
h=10 m=3
